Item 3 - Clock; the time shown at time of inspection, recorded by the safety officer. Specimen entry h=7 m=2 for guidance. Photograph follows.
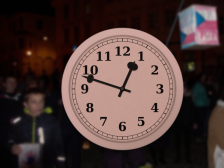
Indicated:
h=12 m=48
